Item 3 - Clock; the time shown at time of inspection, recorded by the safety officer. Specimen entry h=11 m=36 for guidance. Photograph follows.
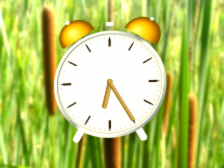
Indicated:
h=6 m=25
